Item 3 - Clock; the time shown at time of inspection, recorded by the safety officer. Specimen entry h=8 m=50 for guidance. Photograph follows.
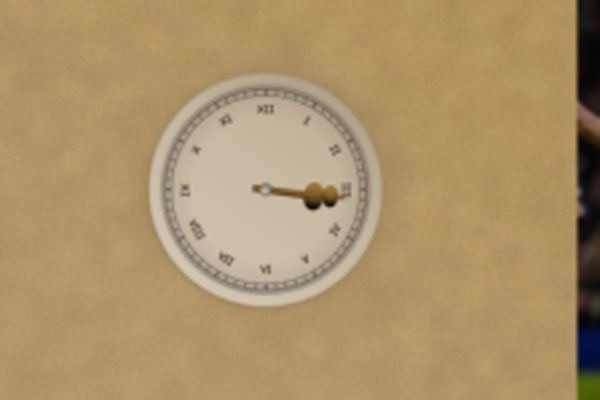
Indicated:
h=3 m=16
